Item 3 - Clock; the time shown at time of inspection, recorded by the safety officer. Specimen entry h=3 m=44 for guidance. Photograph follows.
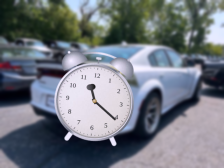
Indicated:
h=11 m=21
